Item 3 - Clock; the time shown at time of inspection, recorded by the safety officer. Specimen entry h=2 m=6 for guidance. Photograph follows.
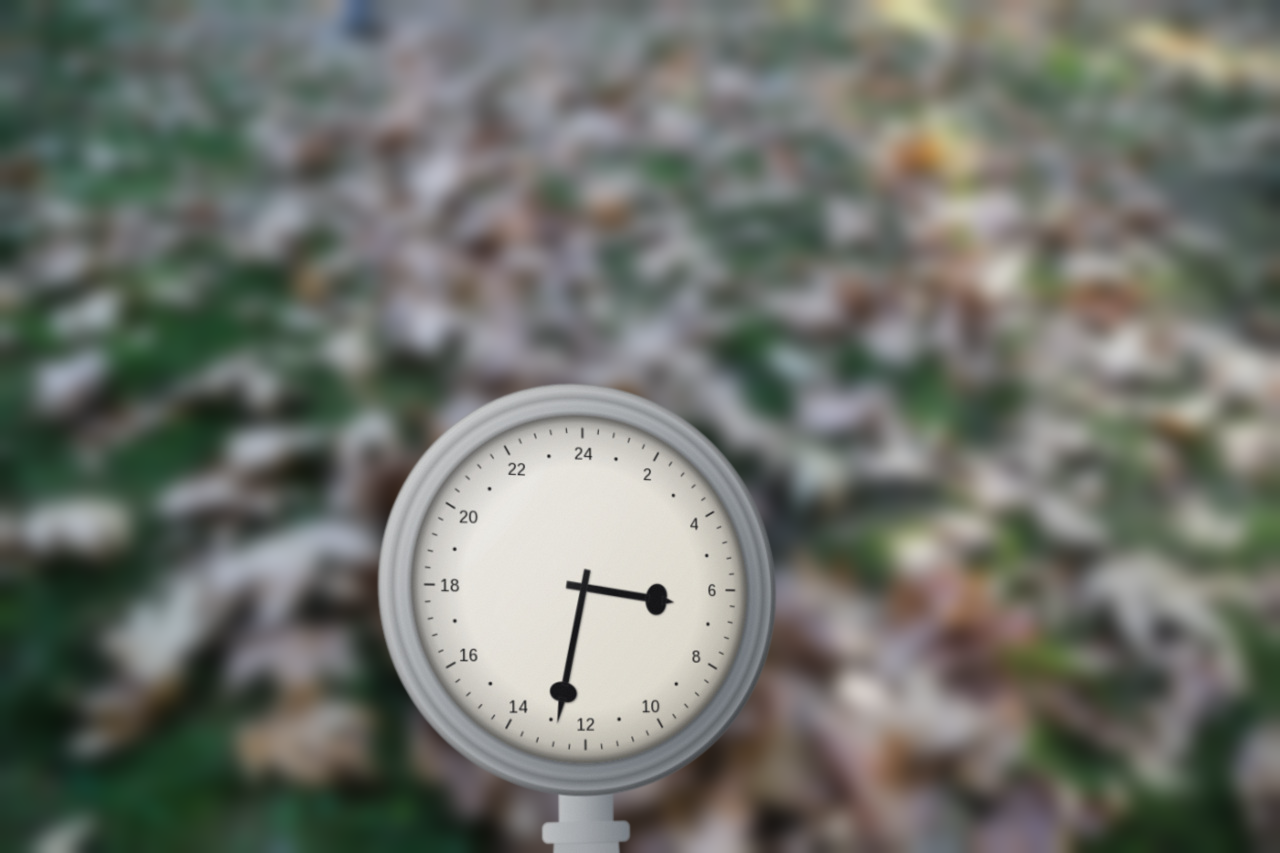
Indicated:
h=6 m=32
